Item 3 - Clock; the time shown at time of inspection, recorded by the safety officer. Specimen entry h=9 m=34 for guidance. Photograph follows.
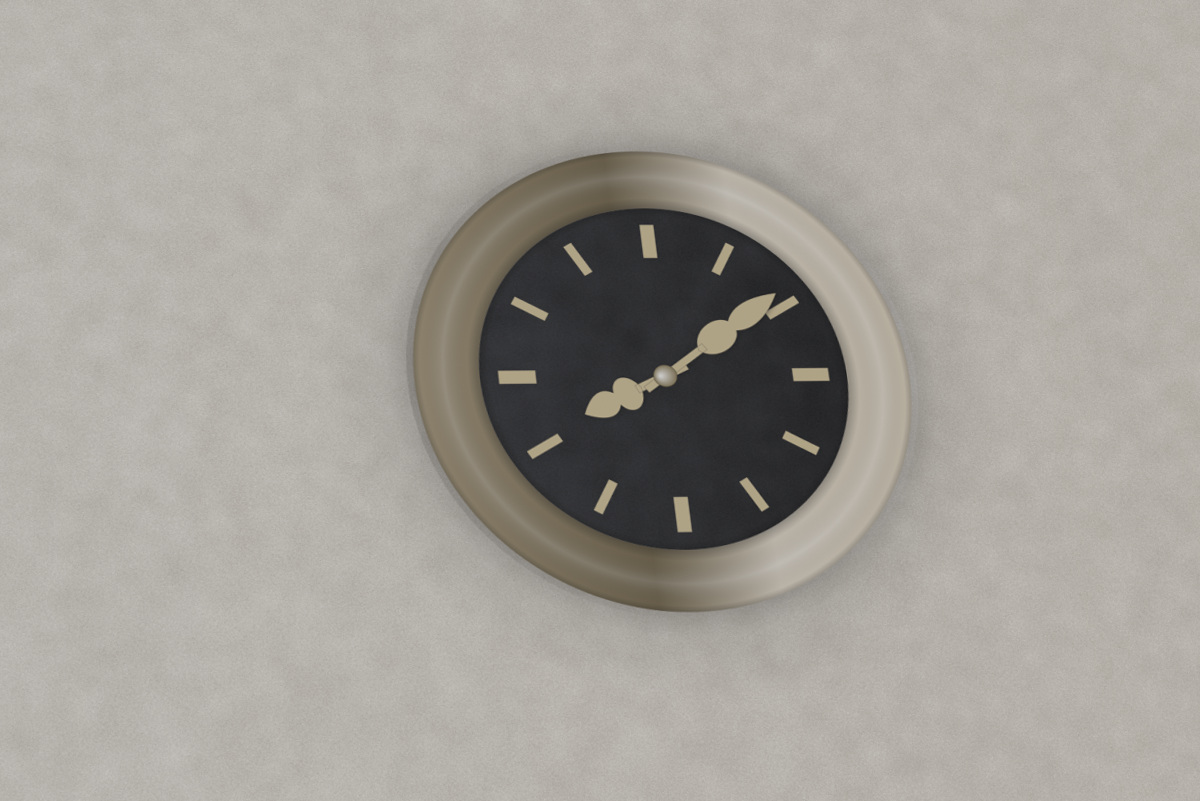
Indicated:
h=8 m=9
